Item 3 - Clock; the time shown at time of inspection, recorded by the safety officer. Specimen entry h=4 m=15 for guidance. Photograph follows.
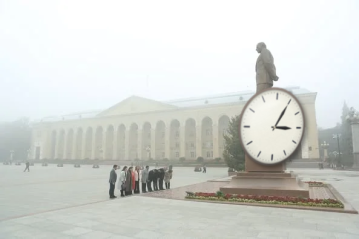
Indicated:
h=3 m=5
